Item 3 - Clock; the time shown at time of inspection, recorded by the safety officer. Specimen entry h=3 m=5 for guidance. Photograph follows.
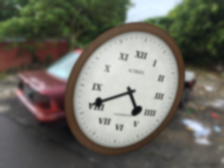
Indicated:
h=4 m=41
